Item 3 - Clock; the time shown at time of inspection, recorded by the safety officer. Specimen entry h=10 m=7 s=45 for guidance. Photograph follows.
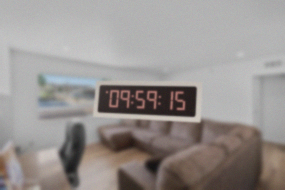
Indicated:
h=9 m=59 s=15
